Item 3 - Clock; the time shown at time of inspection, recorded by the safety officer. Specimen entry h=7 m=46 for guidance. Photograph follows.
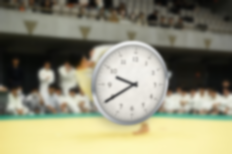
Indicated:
h=9 m=40
